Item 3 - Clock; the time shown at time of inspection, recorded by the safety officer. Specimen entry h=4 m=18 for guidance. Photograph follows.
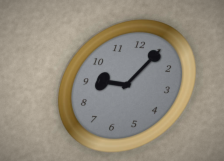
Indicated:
h=9 m=5
